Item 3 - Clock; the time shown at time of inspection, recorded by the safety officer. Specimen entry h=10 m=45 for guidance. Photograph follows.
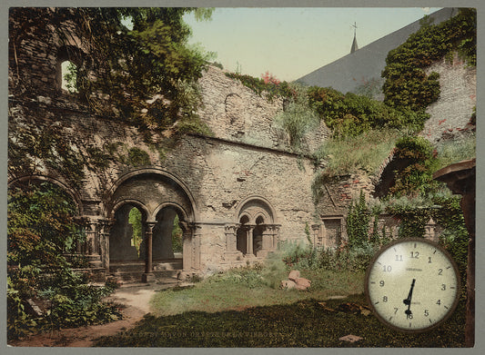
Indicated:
h=6 m=31
